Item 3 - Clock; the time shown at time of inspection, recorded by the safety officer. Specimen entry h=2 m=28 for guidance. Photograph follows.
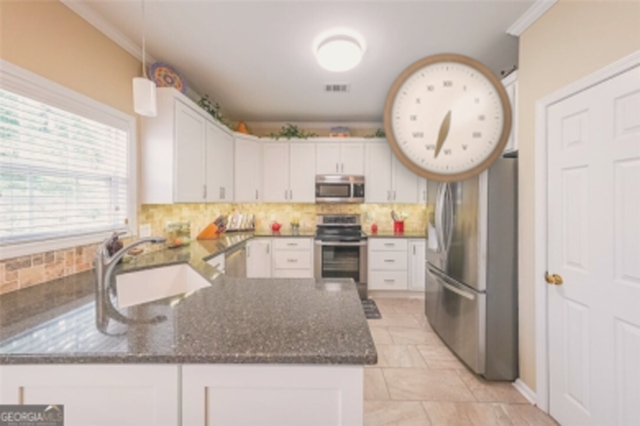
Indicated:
h=6 m=33
